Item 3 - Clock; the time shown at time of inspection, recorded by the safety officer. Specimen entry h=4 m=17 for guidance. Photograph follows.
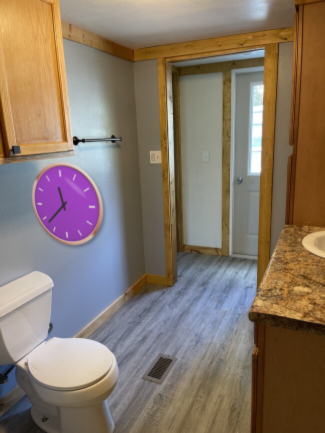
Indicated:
h=11 m=38
